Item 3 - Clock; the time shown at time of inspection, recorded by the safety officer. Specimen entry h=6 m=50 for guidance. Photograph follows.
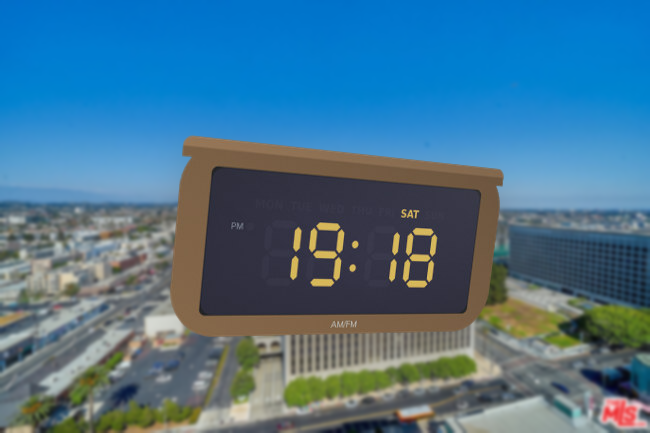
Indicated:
h=19 m=18
